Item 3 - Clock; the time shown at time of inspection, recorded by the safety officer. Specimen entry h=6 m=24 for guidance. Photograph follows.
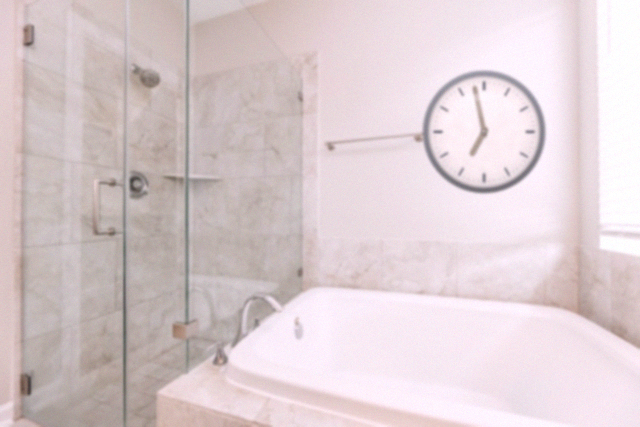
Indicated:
h=6 m=58
